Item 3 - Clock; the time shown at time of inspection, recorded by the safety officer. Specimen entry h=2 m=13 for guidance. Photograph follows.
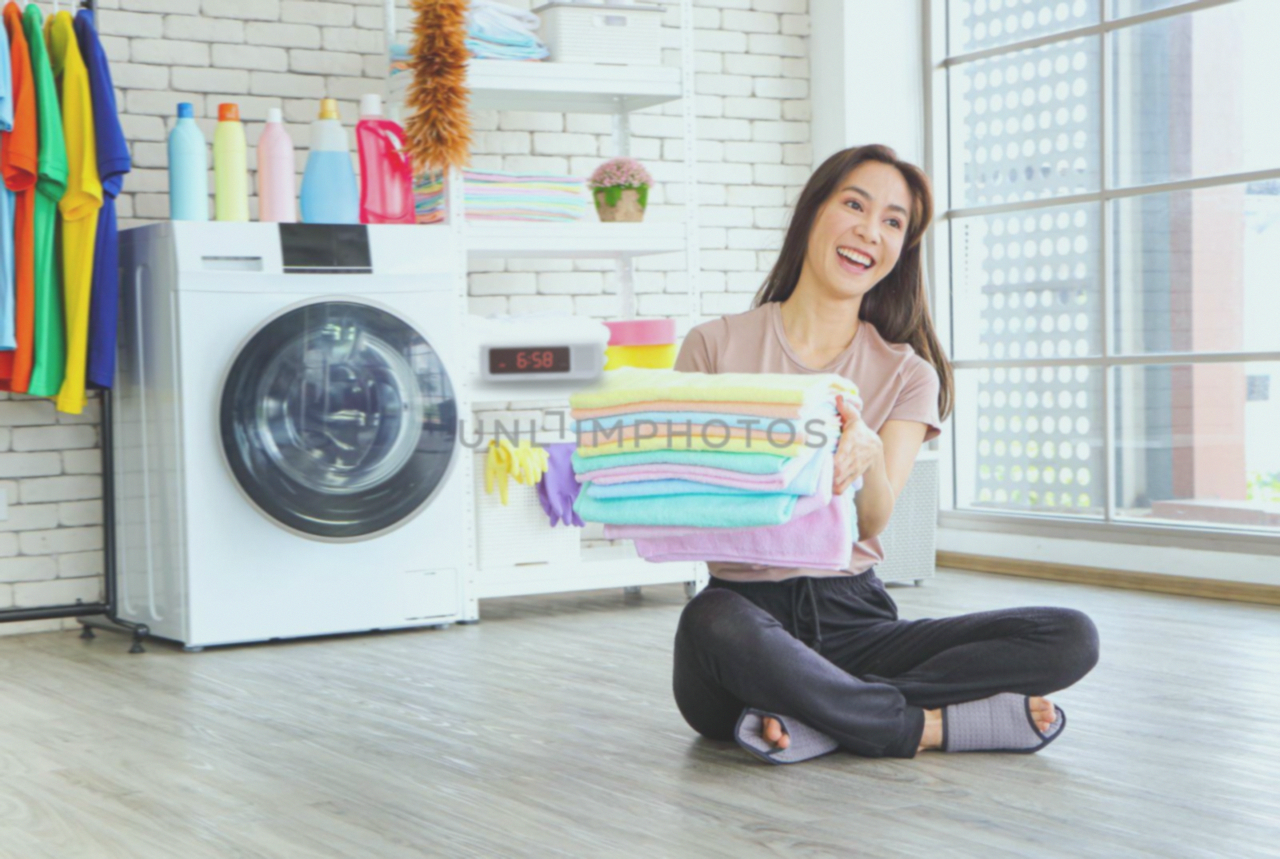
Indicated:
h=6 m=58
